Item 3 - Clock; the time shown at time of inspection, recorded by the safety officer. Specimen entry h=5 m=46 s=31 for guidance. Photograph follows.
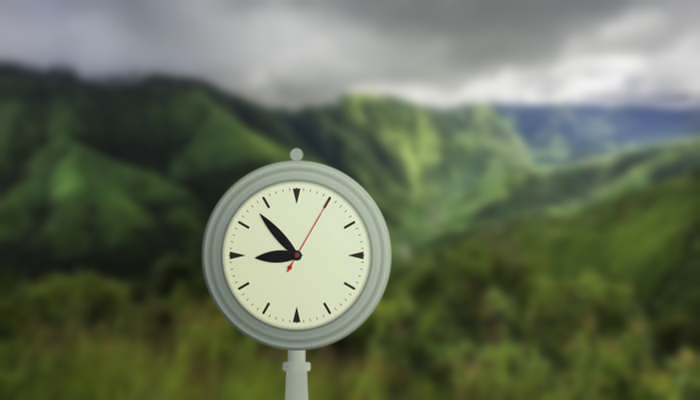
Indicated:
h=8 m=53 s=5
